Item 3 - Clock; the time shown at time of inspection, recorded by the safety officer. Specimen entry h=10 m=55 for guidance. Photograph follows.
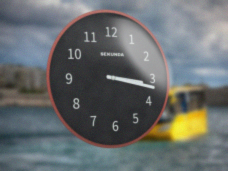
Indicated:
h=3 m=17
